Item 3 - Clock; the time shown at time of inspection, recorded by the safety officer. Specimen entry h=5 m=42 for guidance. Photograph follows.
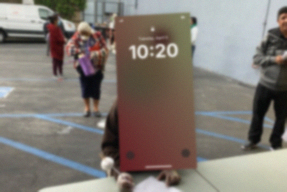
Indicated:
h=10 m=20
